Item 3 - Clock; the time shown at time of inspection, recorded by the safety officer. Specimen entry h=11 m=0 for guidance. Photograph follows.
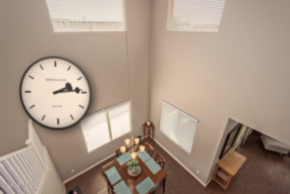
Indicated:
h=2 m=14
